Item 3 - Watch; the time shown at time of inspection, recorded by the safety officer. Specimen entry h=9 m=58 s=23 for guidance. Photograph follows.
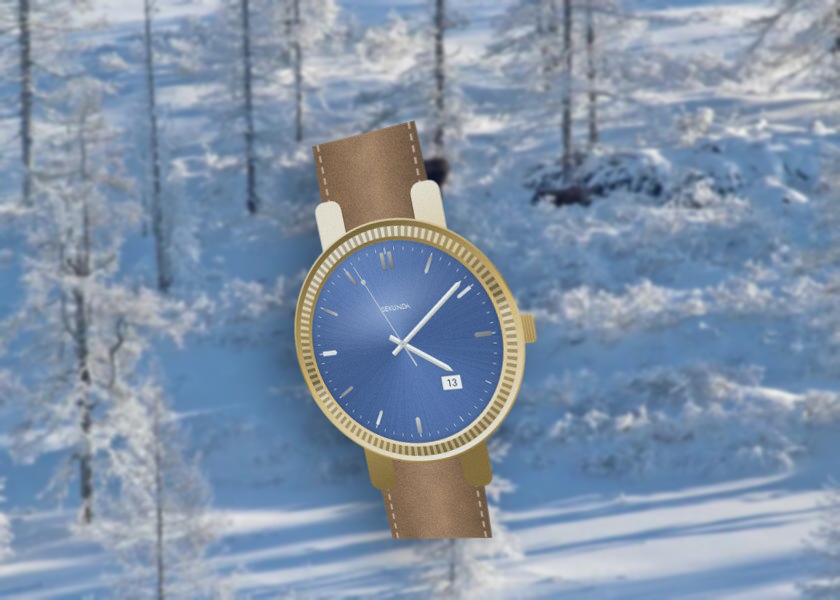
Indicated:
h=4 m=8 s=56
